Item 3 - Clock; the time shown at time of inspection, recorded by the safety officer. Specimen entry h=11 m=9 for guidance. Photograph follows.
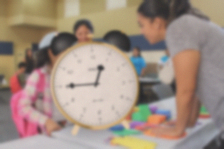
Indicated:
h=12 m=45
